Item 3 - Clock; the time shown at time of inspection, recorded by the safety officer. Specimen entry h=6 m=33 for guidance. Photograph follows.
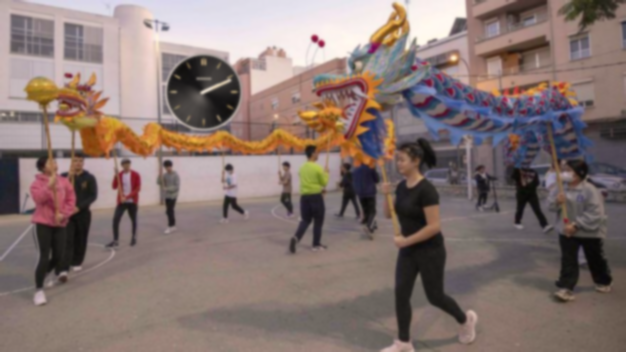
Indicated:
h=2 m=11
